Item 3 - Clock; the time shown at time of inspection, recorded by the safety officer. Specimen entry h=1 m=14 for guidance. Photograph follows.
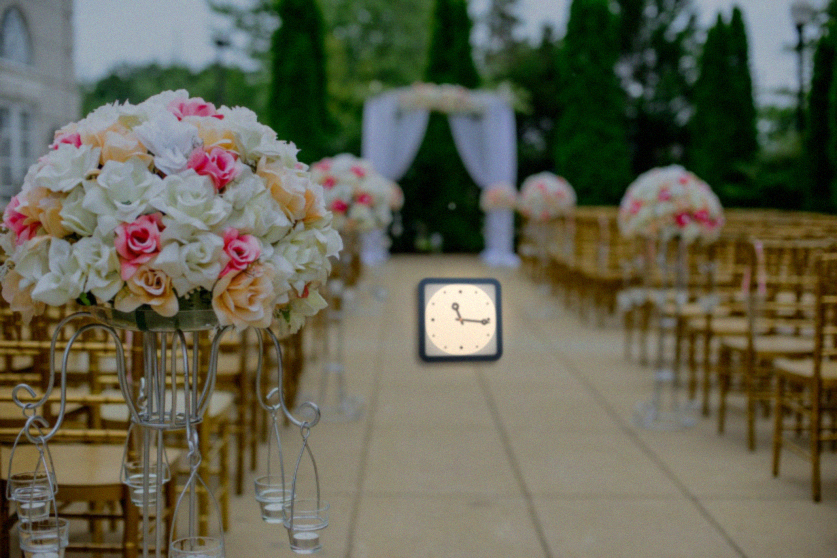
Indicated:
h=11 m=16
